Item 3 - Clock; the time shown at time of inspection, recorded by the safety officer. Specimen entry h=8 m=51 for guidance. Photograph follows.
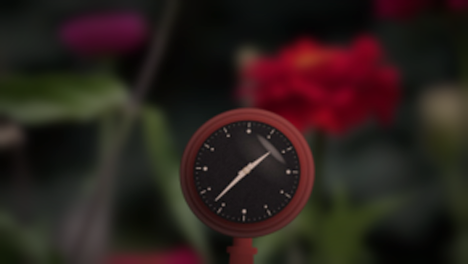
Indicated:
h=1 m=37
